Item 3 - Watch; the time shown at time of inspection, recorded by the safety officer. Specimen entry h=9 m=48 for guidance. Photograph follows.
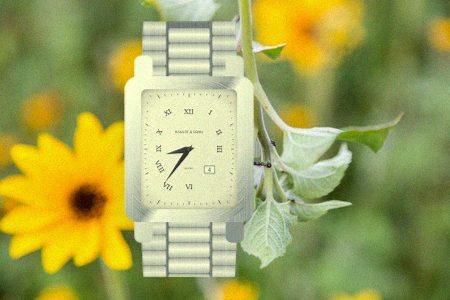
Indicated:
h=8 m=36
